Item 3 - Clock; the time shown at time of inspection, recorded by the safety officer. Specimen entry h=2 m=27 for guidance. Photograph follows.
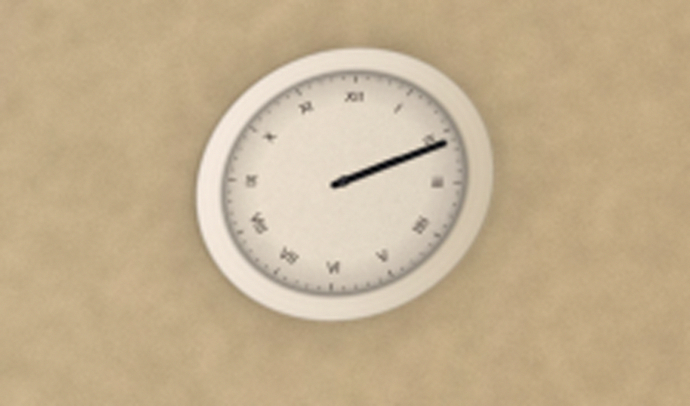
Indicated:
h=2 m=11
